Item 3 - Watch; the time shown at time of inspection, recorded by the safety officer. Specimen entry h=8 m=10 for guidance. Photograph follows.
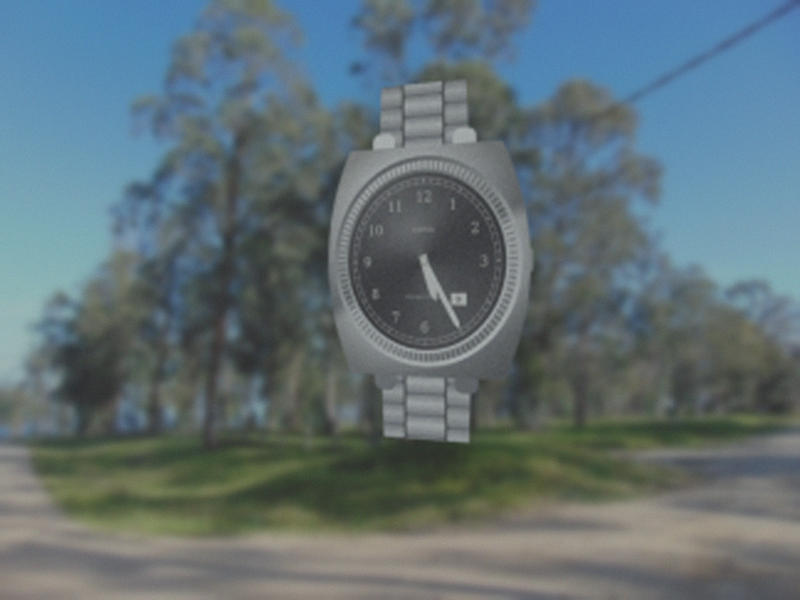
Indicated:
h=5 m=25
